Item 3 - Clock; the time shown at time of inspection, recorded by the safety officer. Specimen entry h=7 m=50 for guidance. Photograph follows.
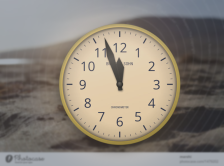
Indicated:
h=11 m=57
